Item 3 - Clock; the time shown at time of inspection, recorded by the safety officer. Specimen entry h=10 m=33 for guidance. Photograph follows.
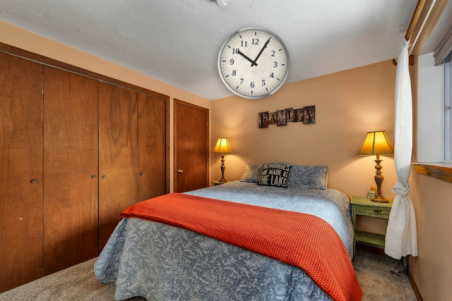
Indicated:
h=10 m=5
